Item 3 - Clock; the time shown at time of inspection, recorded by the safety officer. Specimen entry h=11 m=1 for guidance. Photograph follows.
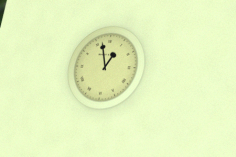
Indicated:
h=12 m=57
